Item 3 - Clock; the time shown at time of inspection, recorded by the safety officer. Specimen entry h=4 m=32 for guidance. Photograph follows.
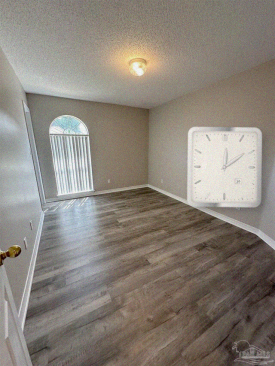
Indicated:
h=12 m=9
